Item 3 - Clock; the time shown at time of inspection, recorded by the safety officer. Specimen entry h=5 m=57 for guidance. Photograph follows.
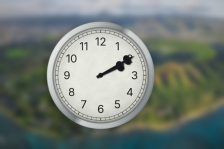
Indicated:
h=2 m=10
